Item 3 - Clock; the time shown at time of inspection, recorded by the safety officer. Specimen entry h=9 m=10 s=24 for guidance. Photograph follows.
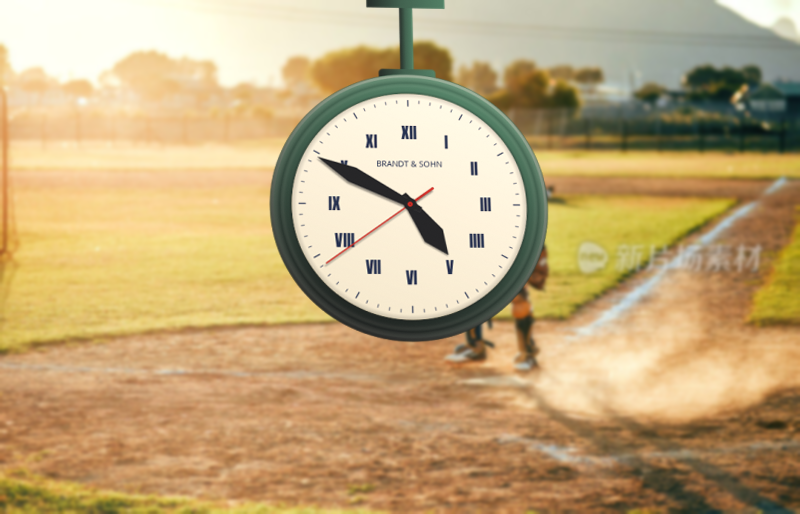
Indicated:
h=4 m=49 s=39
